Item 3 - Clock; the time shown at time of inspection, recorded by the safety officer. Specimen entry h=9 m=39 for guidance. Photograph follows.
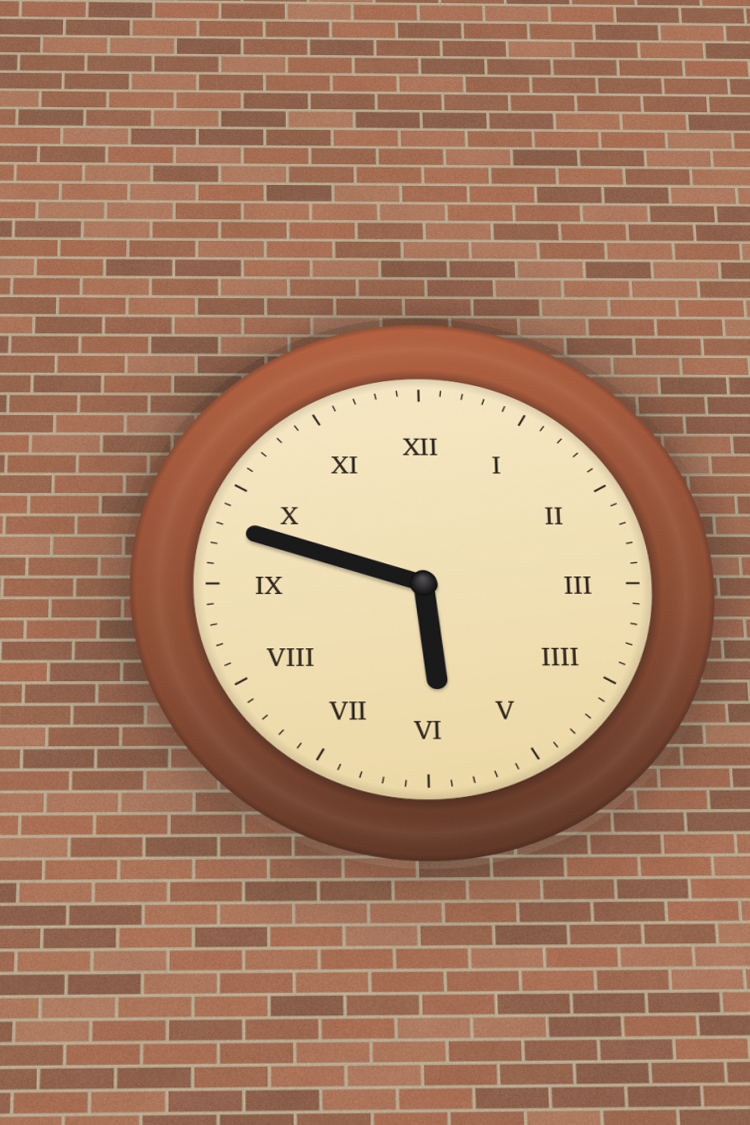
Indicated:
h=5 m=48
